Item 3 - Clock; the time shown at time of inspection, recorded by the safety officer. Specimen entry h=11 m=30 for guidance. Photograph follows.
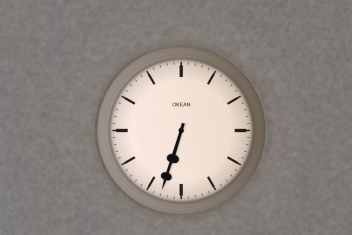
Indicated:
h=6 m=33
